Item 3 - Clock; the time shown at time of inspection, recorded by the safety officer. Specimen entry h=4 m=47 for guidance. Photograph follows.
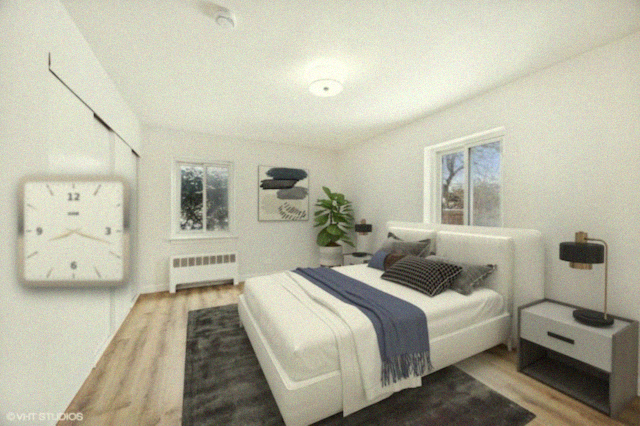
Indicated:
h=8 m=18
